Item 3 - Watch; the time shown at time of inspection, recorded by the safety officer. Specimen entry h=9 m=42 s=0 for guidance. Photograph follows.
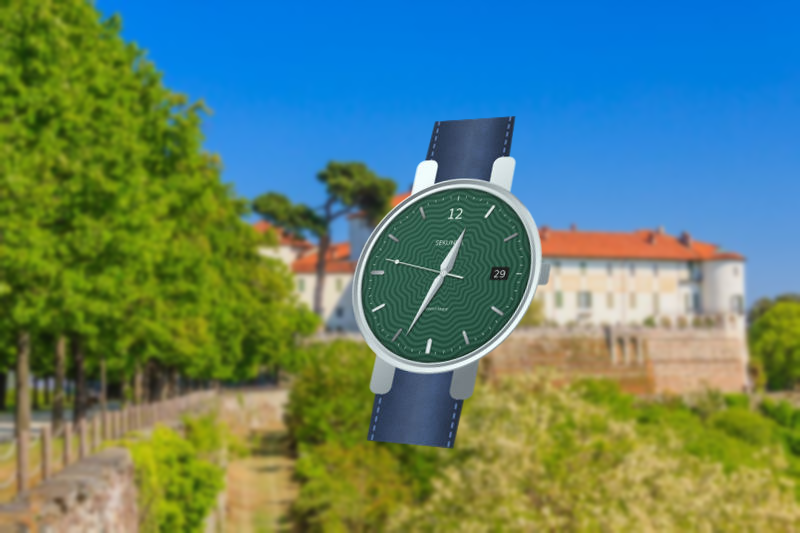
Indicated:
h=12 m=33 s=47
